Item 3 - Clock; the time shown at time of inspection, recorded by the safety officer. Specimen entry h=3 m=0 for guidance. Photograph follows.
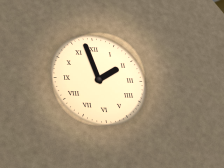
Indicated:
h=1 m=58
